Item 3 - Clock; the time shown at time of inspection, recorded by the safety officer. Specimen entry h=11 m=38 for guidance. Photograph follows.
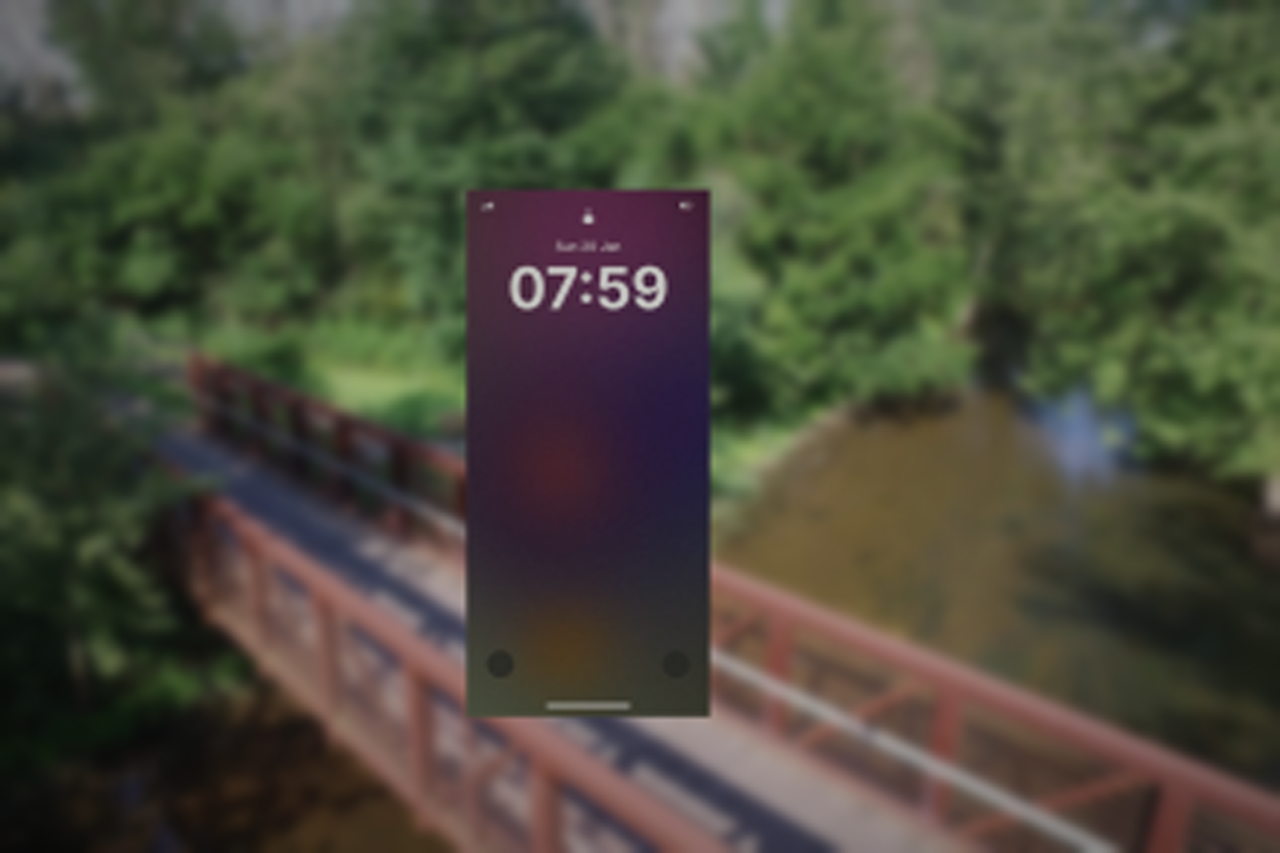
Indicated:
h=7 m=59
